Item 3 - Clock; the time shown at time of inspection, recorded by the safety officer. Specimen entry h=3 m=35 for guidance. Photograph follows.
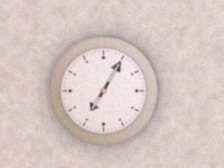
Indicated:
h=7 m=5
